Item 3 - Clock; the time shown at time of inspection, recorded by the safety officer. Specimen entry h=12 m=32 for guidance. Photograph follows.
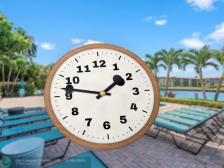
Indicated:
h=1 m=47
